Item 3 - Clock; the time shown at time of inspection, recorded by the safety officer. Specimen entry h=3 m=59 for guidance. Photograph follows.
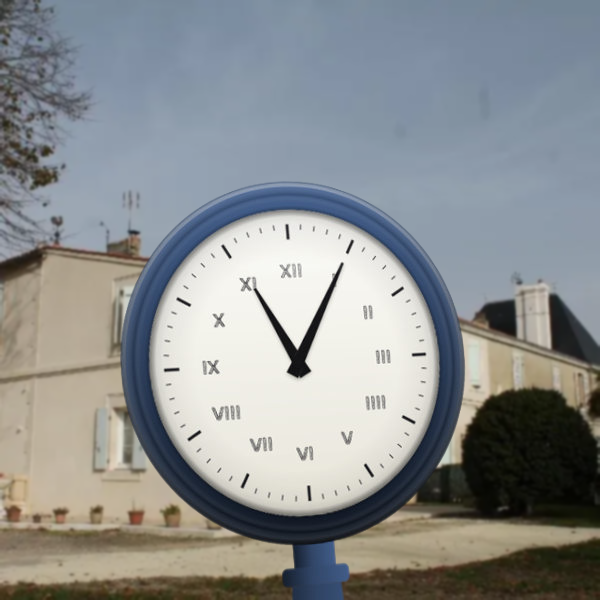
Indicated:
h=11 m=5
